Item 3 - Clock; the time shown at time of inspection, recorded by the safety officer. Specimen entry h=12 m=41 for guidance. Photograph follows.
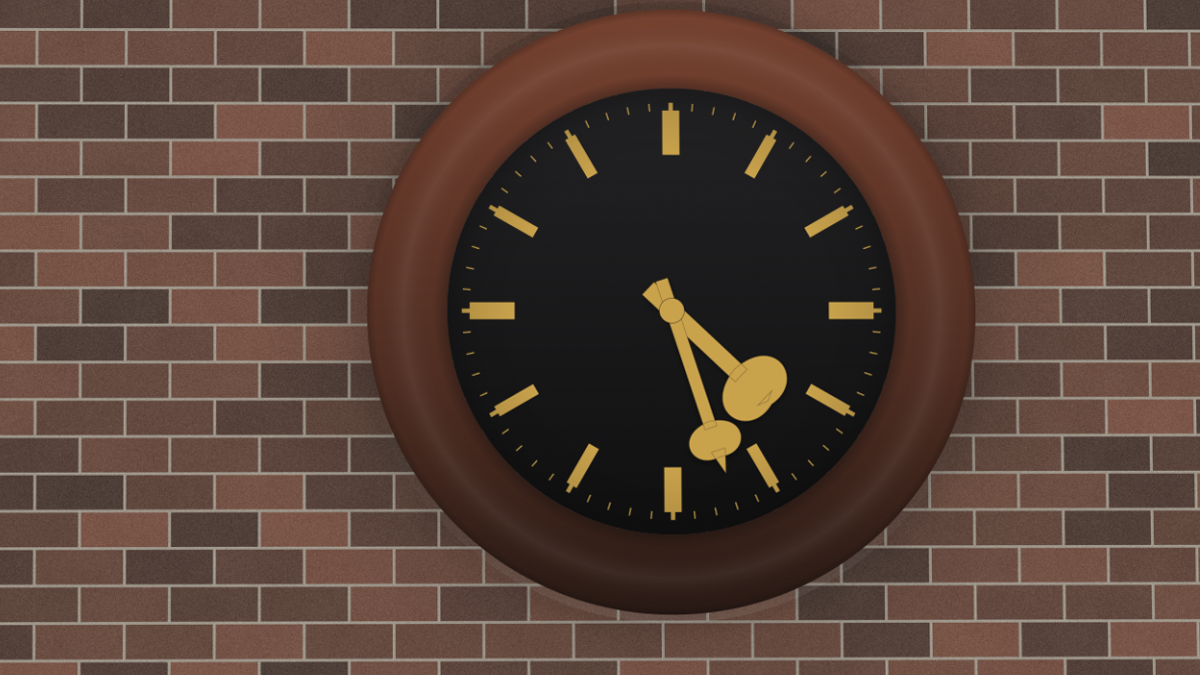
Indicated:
h=4 m=27
